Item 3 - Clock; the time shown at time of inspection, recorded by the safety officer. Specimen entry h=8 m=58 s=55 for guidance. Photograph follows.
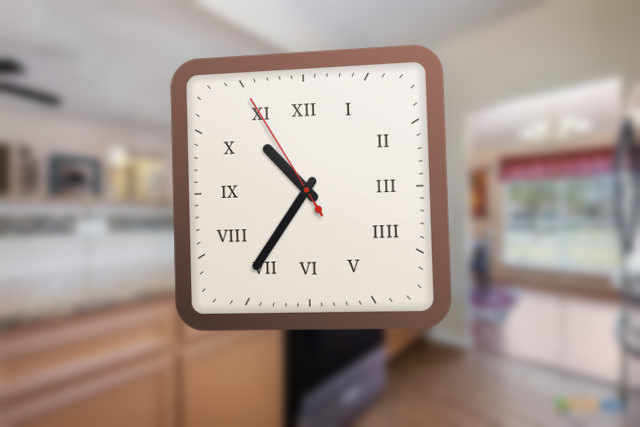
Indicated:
h=10 m=35 s=55
